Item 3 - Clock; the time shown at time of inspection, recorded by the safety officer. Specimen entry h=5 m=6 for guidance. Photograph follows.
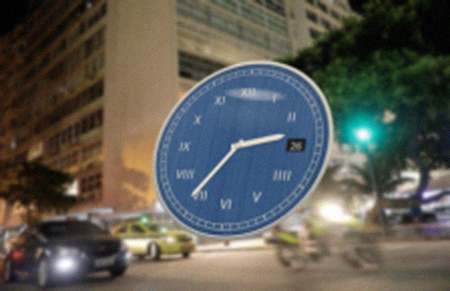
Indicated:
h=2 m=36
